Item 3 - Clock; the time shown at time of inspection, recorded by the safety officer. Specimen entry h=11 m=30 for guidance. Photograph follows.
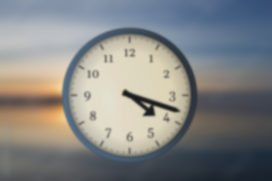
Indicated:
h=4 m=18
